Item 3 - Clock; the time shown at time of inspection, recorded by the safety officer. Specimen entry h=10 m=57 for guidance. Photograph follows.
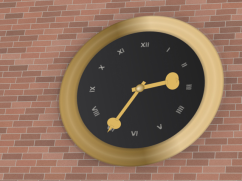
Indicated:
h=2 m=35
